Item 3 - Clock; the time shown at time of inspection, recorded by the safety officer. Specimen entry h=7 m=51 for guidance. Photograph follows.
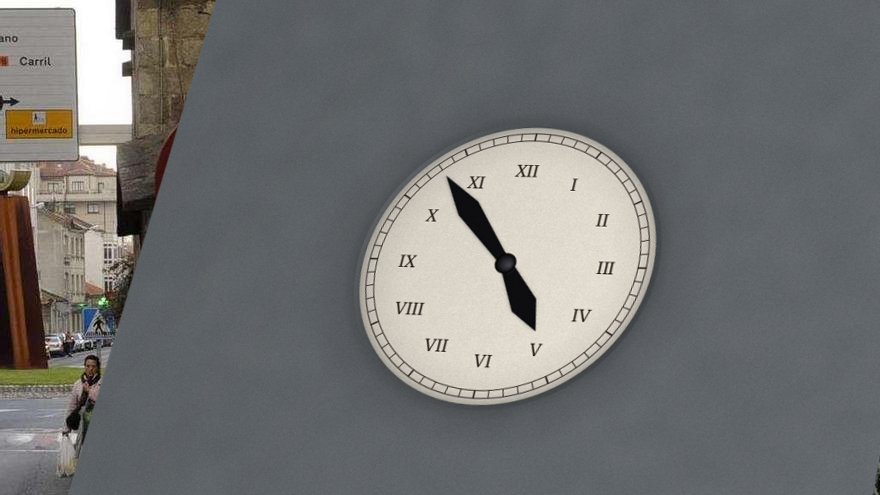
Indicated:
h=4 m=53
